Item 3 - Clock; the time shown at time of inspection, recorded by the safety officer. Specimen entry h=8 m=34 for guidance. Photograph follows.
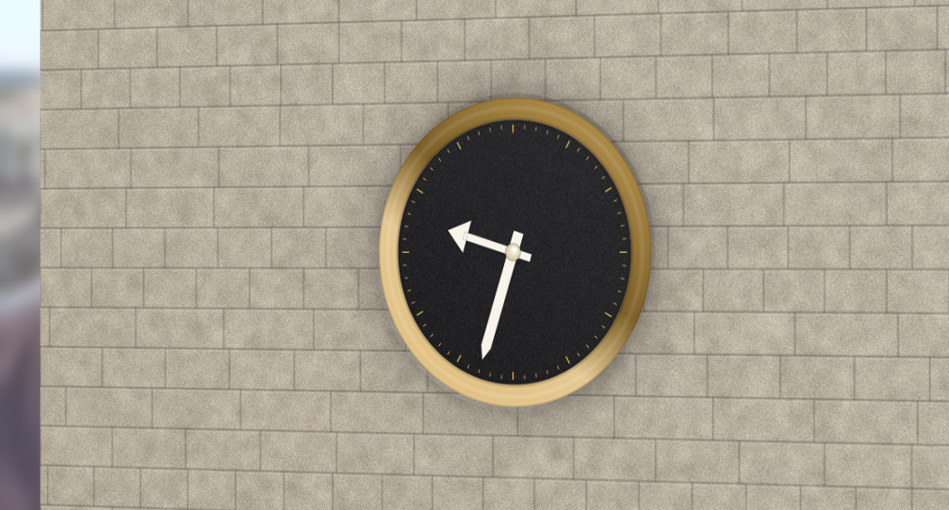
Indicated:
h=9 m=33
